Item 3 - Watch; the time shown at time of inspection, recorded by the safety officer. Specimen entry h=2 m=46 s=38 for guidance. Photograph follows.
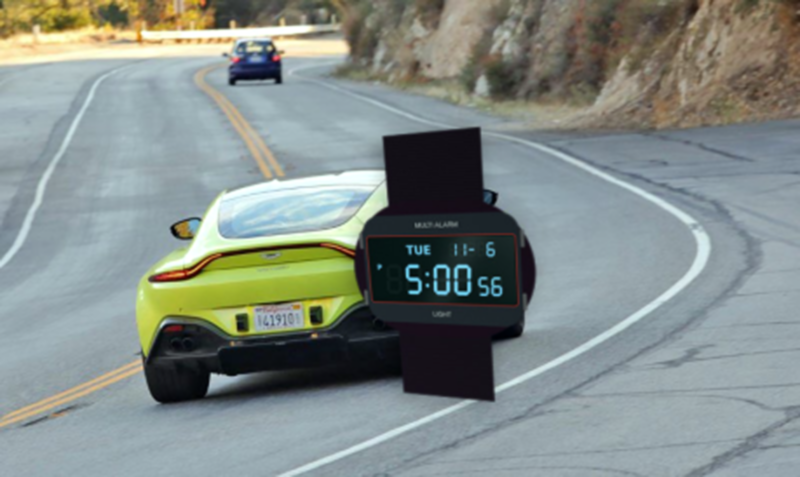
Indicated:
h=5 m=0 s=56
